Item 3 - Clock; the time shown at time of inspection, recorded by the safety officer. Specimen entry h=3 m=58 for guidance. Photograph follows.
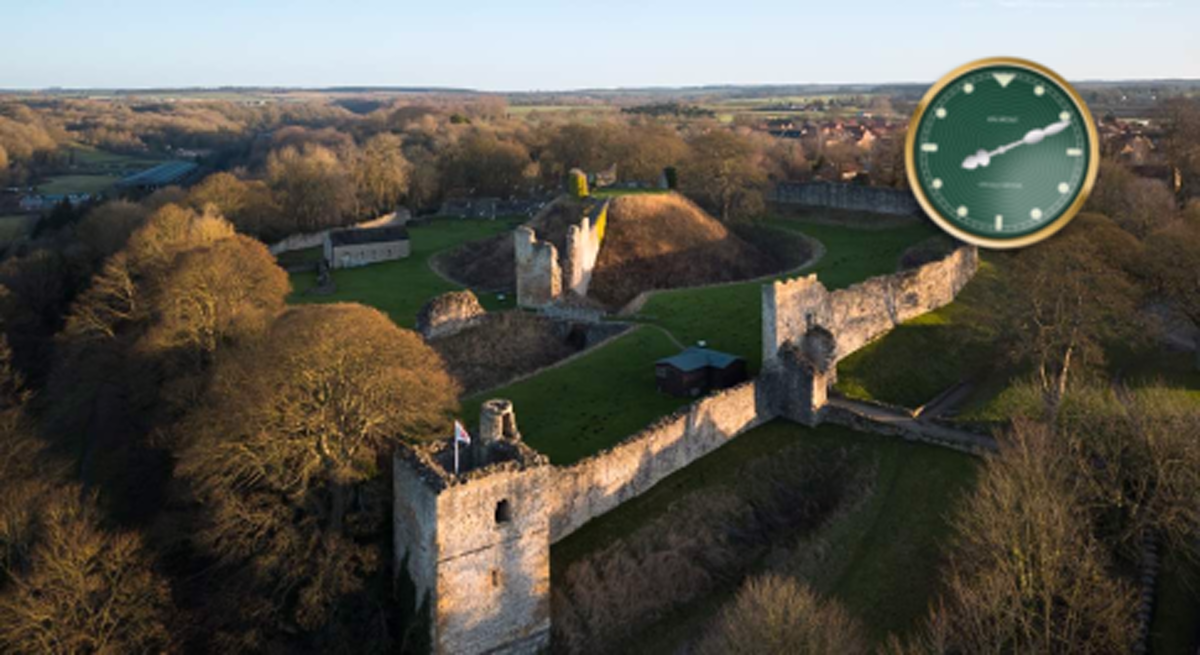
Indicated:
h=8 m=11
